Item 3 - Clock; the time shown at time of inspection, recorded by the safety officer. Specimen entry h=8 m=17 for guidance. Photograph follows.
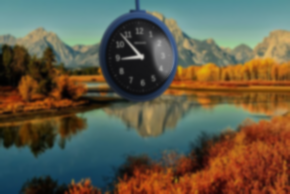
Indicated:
h=8 m=53
